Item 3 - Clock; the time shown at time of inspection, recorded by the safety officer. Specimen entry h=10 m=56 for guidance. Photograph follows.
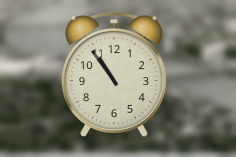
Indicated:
h=10 m=54
